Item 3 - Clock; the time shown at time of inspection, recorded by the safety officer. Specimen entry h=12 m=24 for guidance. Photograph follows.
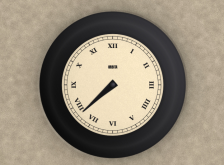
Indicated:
h=7 m=38
